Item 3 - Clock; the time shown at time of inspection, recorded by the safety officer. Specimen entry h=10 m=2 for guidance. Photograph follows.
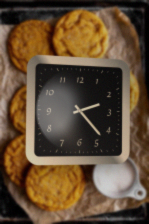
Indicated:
h=2 m=23
